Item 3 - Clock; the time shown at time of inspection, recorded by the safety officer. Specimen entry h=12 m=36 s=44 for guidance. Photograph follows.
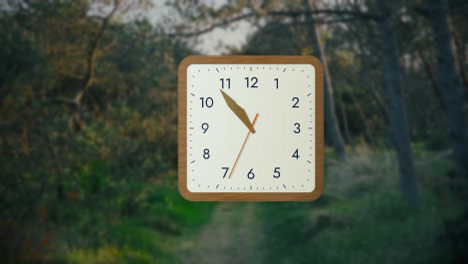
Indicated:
h=10 m=53 s=34
